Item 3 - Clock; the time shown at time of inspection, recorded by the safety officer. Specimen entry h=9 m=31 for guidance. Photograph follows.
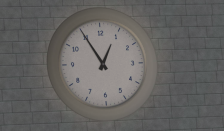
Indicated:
h=12 m=55
